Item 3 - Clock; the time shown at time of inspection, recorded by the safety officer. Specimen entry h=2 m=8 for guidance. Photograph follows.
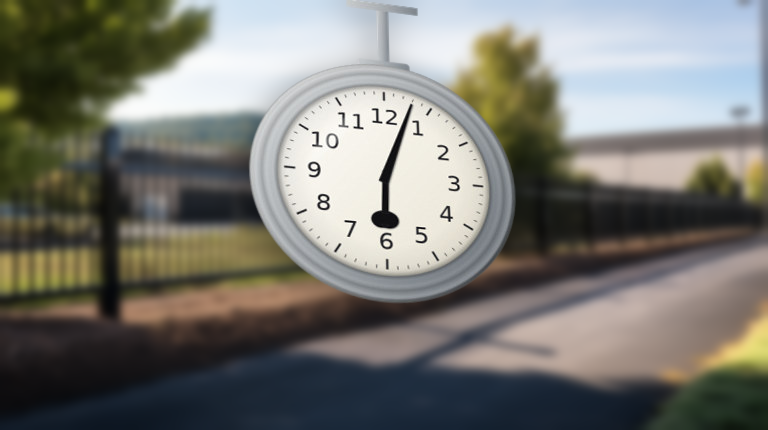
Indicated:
h=6 m=3
